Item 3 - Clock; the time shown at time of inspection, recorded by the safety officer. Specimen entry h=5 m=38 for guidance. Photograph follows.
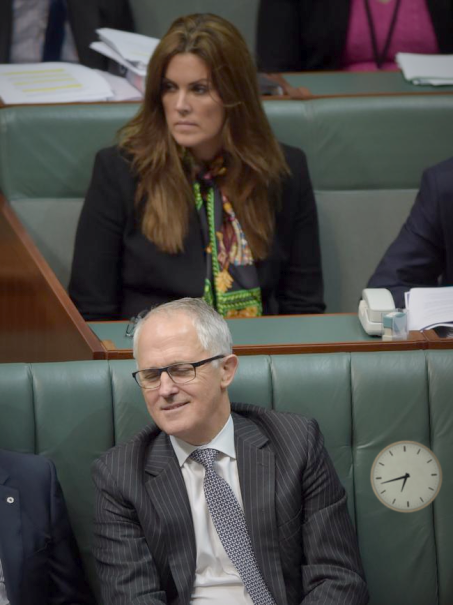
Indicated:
h=6 m=43
